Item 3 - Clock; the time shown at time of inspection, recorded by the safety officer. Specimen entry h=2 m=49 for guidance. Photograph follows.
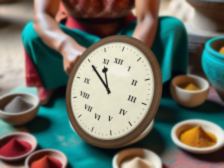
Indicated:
h=10 m=50
